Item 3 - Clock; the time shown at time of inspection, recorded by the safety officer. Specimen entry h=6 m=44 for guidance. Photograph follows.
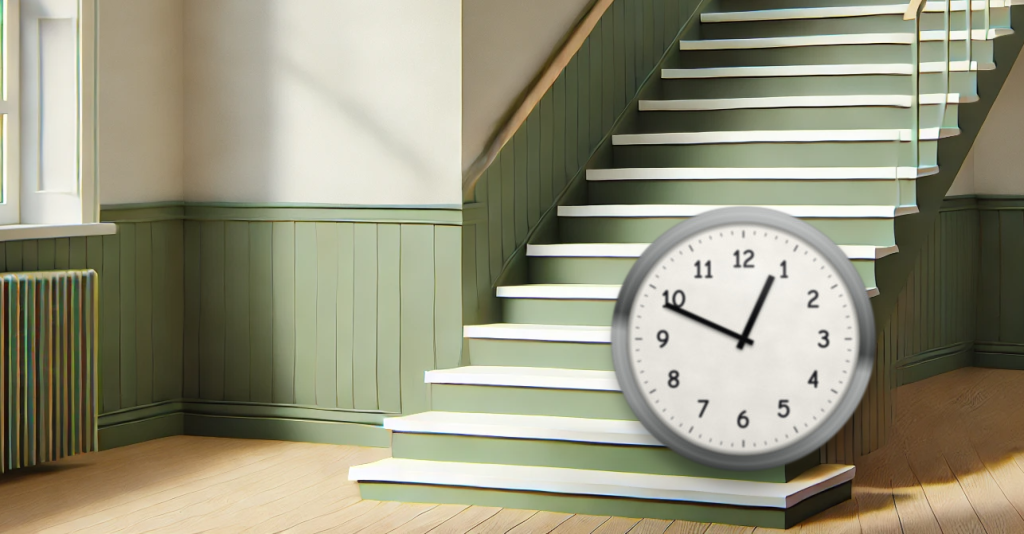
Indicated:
h=12 m=49
